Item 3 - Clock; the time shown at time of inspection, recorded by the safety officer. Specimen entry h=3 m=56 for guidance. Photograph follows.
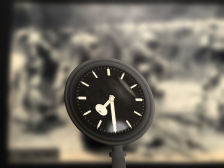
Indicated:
h=7 m=30
